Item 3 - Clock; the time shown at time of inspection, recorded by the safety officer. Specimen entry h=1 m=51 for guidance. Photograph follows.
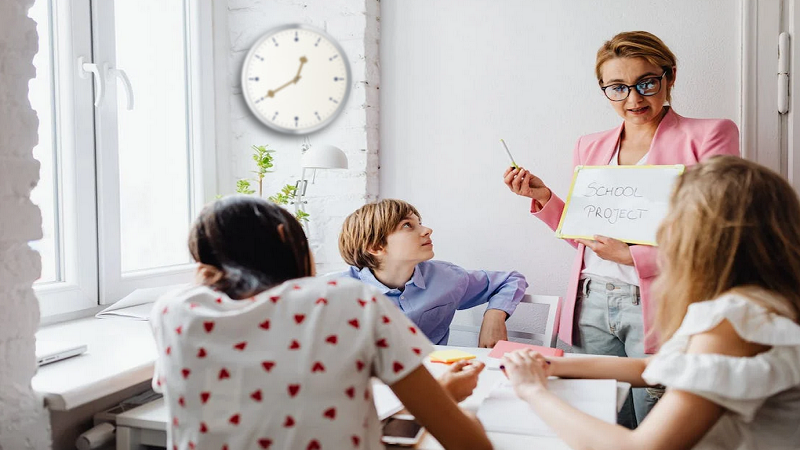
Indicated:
h=12 m=40
